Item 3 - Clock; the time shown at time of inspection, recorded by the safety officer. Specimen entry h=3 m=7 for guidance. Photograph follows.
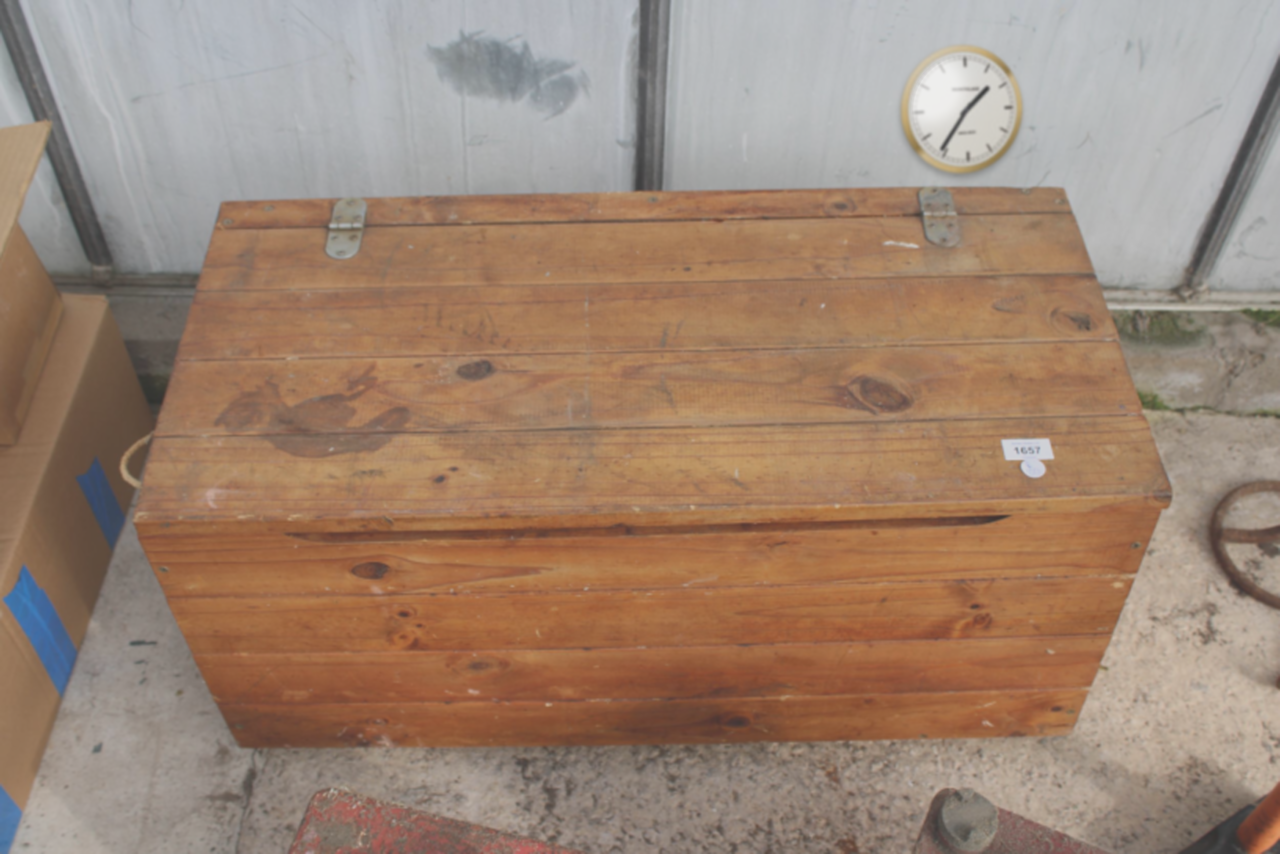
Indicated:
h=1 m=36
